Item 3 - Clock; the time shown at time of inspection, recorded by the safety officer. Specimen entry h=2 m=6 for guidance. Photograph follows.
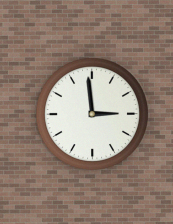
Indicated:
h=2 m=59
